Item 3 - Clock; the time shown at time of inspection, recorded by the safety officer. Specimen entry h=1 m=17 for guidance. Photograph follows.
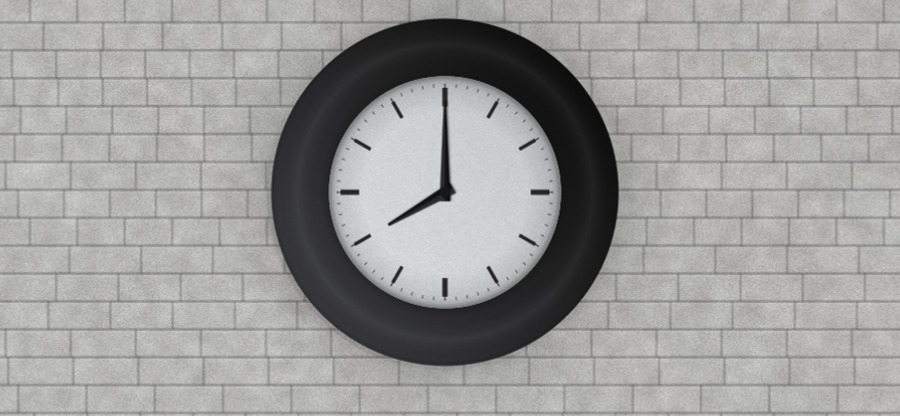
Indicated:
h=8 m=0
